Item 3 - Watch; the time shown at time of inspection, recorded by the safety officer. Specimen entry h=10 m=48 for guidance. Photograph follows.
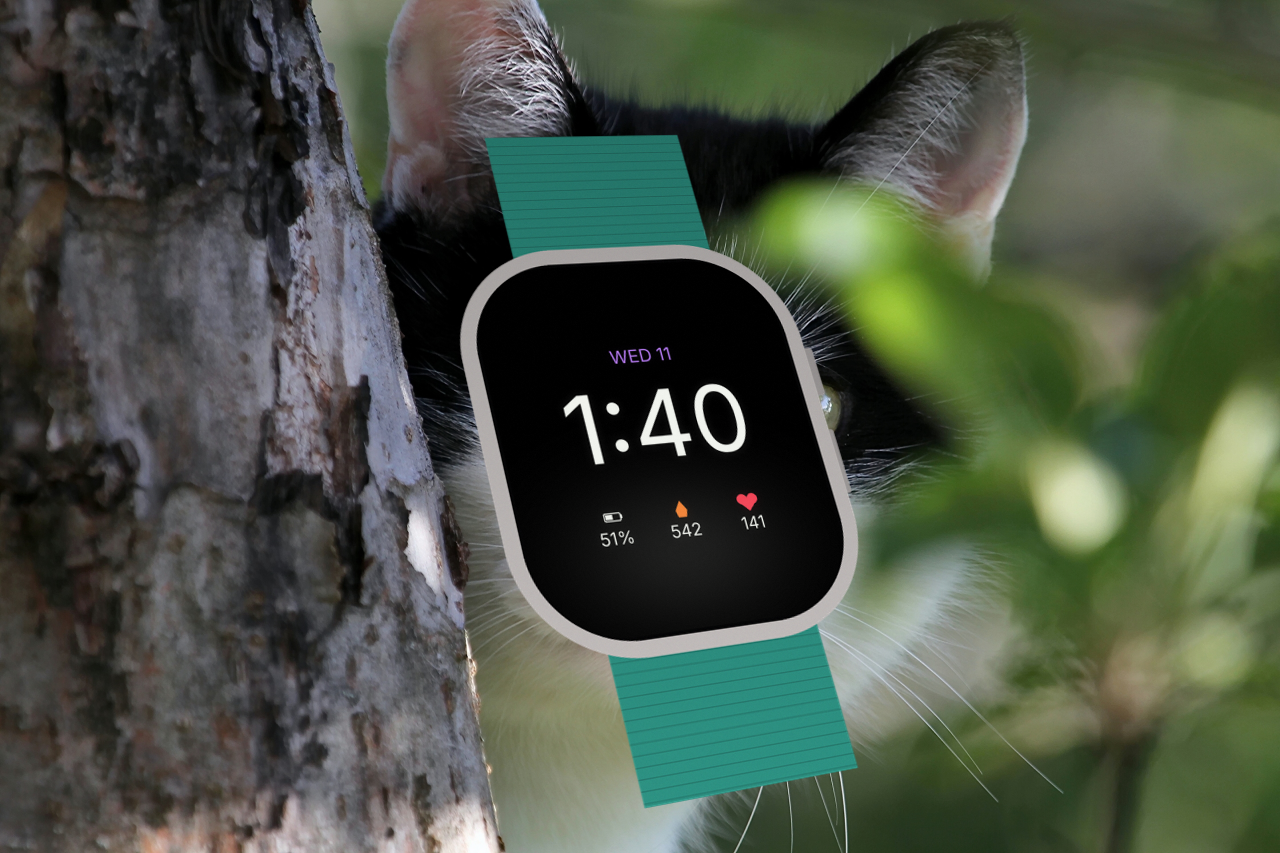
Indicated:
h=1 m=40
